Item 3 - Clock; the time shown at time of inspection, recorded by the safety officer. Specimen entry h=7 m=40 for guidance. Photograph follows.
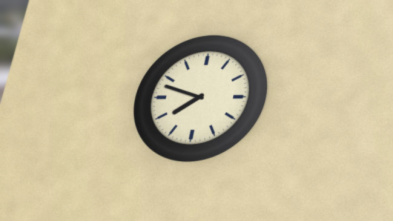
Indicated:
h=7 m=48
